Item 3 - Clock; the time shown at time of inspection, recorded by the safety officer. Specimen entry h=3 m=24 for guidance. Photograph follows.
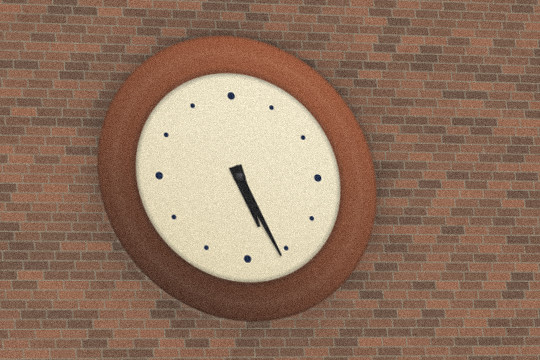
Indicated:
h=5 m=26
